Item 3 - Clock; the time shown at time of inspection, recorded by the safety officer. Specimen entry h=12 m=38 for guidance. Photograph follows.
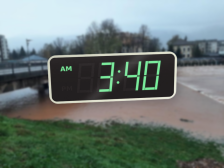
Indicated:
h=3 m=40
